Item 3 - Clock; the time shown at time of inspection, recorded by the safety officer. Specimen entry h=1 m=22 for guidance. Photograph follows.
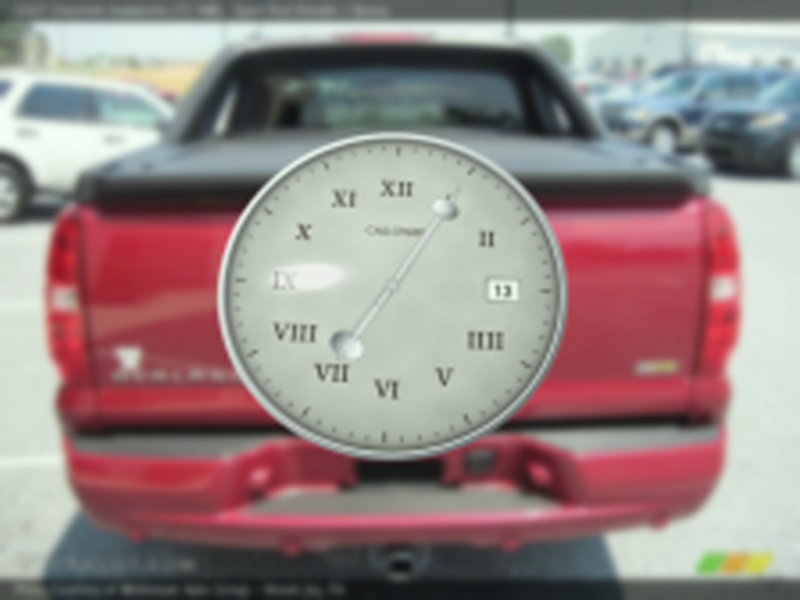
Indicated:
h=7 m=5
